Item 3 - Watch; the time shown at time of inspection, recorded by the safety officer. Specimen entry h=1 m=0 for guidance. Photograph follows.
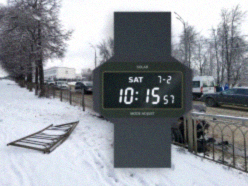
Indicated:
h=10 m=15
